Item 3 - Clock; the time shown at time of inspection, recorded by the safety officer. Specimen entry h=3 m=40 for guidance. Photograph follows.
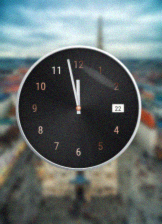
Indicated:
h=11 m=58
